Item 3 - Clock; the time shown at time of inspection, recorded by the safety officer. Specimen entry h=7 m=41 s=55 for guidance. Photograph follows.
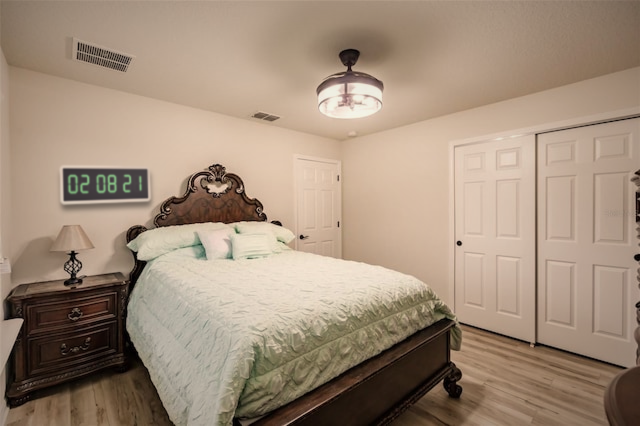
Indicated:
h=2 m=8 s=21
